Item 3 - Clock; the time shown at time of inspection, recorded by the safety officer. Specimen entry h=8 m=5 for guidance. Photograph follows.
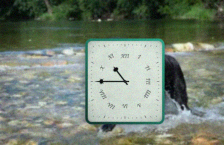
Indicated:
h=10 m=45
